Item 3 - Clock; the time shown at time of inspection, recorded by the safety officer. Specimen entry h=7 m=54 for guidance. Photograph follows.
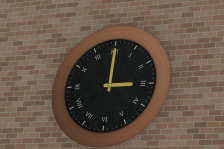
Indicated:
h=3 m=0
